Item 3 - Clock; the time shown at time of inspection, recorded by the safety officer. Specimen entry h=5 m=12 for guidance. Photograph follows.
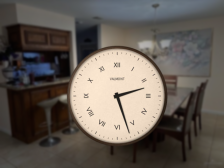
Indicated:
h=2 m=27
